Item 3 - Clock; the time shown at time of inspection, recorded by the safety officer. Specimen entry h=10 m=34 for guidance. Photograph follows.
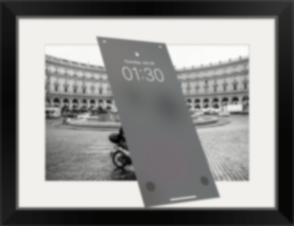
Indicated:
h=1 m=30
